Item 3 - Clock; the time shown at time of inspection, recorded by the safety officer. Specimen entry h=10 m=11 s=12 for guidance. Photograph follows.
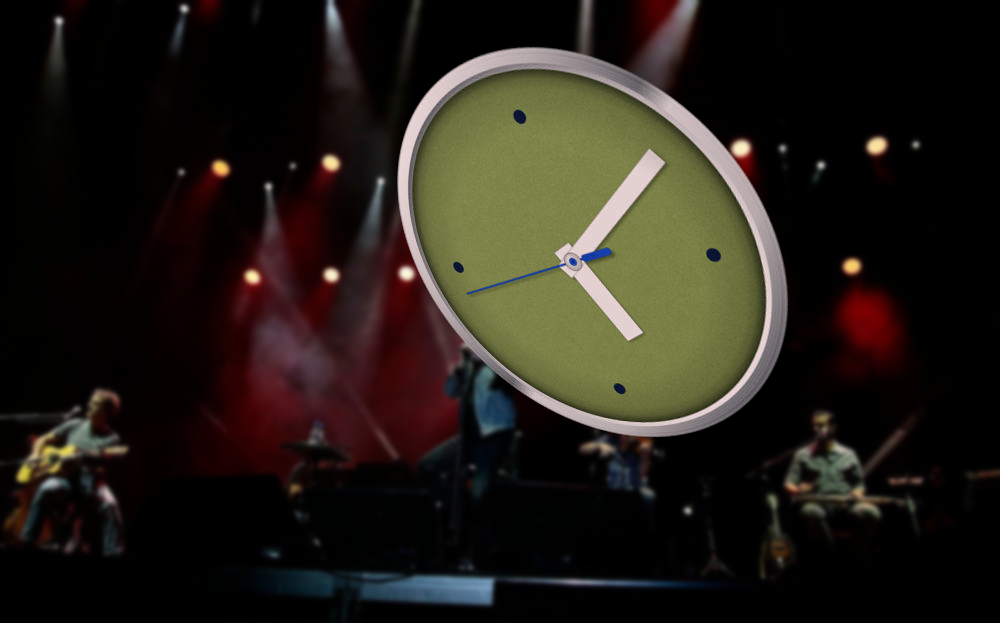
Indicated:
h=5 m=8 s=43
